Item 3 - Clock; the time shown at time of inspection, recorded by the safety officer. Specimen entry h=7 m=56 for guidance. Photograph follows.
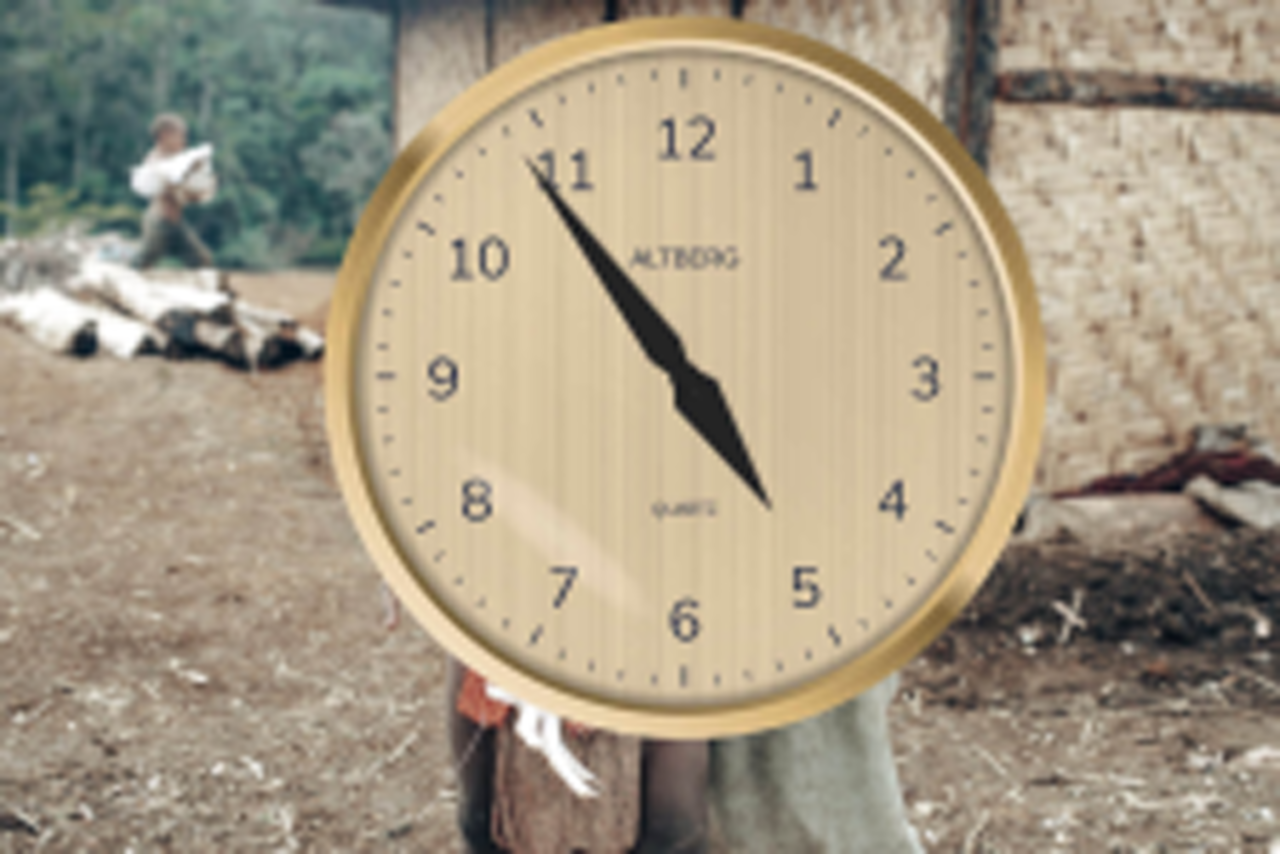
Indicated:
h=4 m=54
